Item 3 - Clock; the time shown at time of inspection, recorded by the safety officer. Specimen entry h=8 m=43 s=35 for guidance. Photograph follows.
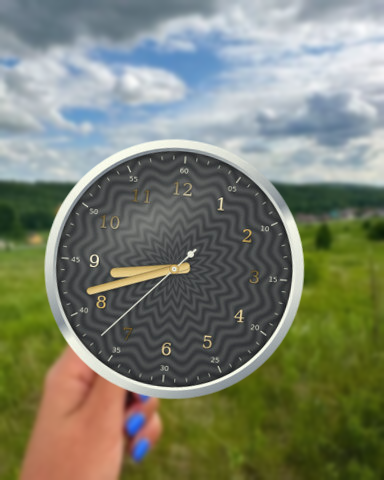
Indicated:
h=8 m=41 s=37
